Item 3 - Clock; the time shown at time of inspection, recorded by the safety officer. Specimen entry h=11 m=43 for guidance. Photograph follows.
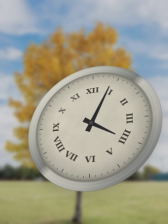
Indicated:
h=4 m=4
